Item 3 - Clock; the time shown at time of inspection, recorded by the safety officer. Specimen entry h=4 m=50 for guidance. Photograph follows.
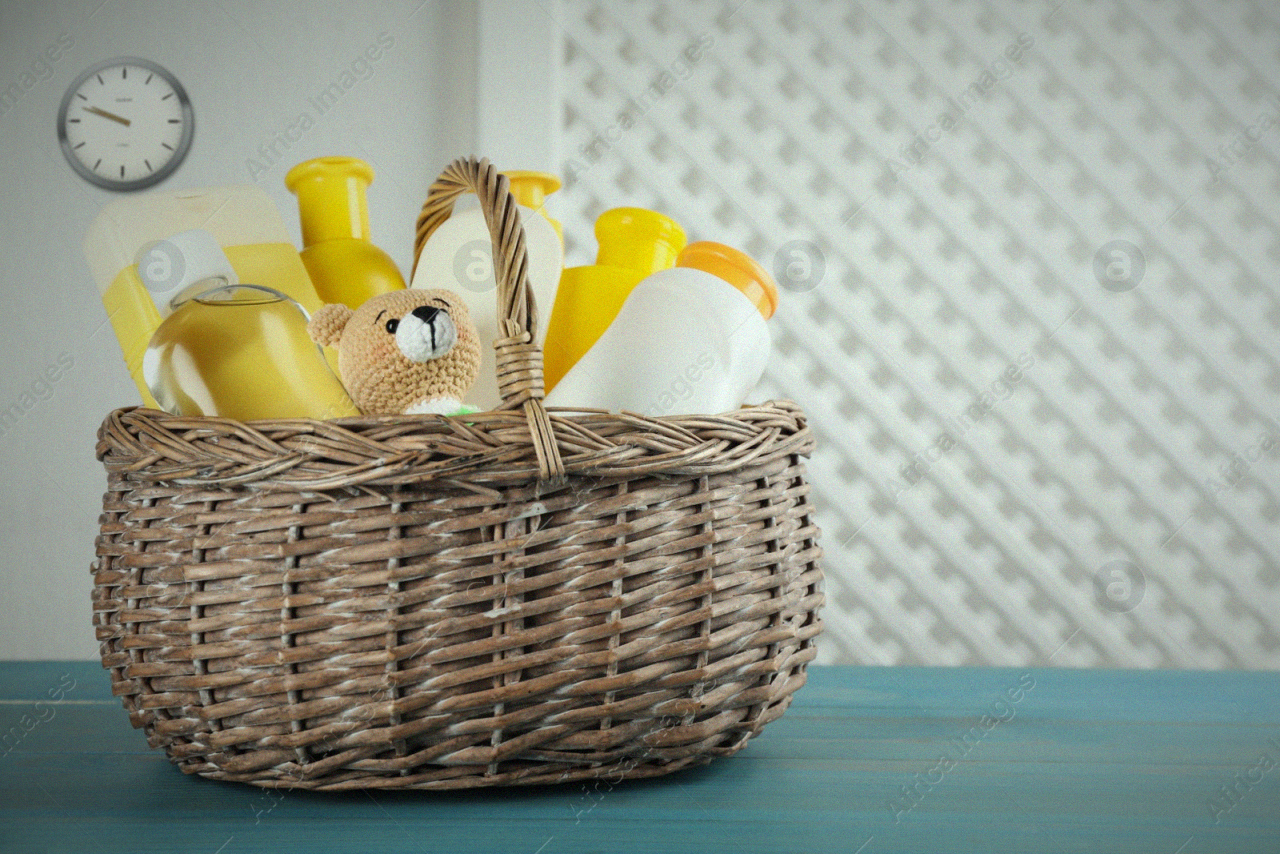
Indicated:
h=9 m=48
